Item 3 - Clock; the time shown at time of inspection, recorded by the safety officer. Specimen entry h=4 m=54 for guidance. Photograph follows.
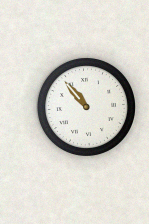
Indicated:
h=10 m=54
